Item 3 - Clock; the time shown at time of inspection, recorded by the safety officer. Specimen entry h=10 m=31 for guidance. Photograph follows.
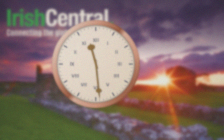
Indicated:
h=11 m=29
